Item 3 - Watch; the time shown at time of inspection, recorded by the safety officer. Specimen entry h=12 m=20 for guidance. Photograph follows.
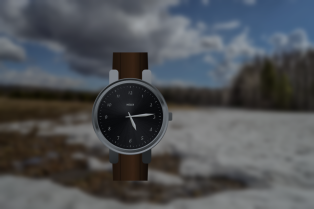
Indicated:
h=5 m=14
